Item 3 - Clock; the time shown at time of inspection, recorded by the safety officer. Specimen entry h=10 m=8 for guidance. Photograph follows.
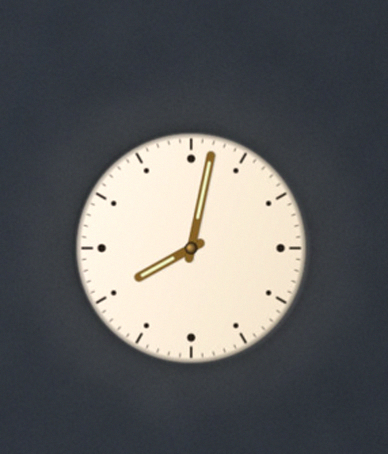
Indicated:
h=8 m=2
